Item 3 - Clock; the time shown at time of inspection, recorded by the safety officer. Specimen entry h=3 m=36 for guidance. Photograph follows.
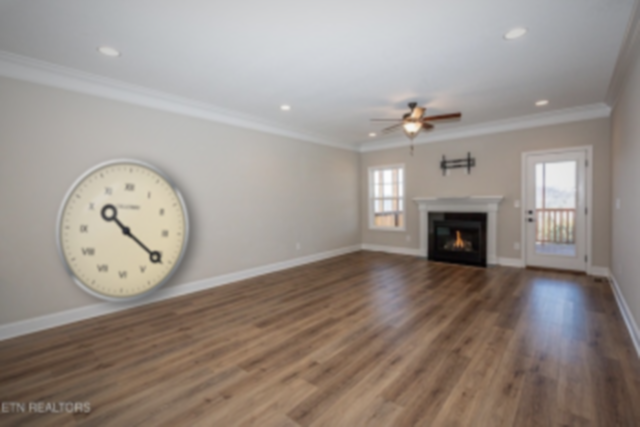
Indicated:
h=10 m=21
